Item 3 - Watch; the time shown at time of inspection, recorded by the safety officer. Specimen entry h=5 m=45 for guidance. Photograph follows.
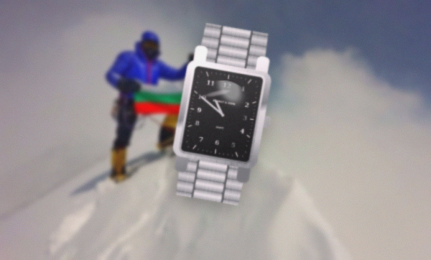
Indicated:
h=10 m=50
